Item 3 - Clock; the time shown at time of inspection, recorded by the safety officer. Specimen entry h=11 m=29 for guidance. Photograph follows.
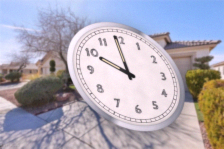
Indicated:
h=9 m=59
